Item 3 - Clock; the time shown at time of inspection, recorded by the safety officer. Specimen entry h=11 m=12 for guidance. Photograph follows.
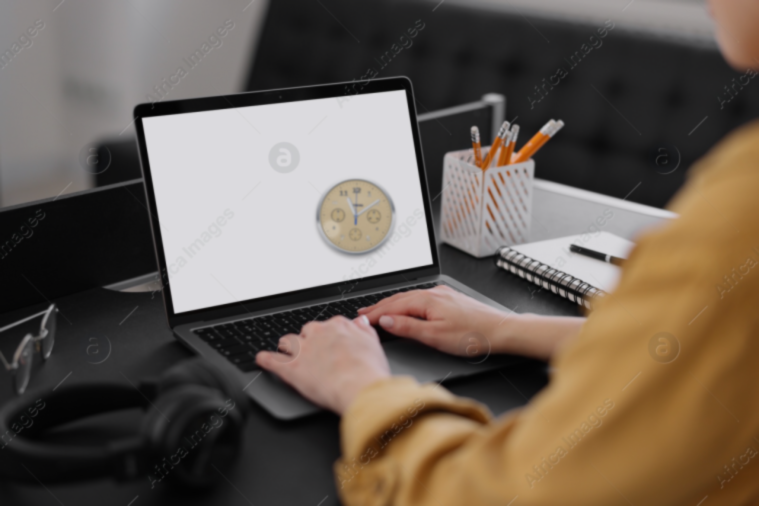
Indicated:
h=11 m=9
